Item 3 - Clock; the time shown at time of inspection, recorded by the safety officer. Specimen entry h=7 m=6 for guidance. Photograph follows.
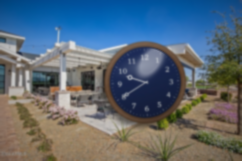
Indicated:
h=9 m=40
